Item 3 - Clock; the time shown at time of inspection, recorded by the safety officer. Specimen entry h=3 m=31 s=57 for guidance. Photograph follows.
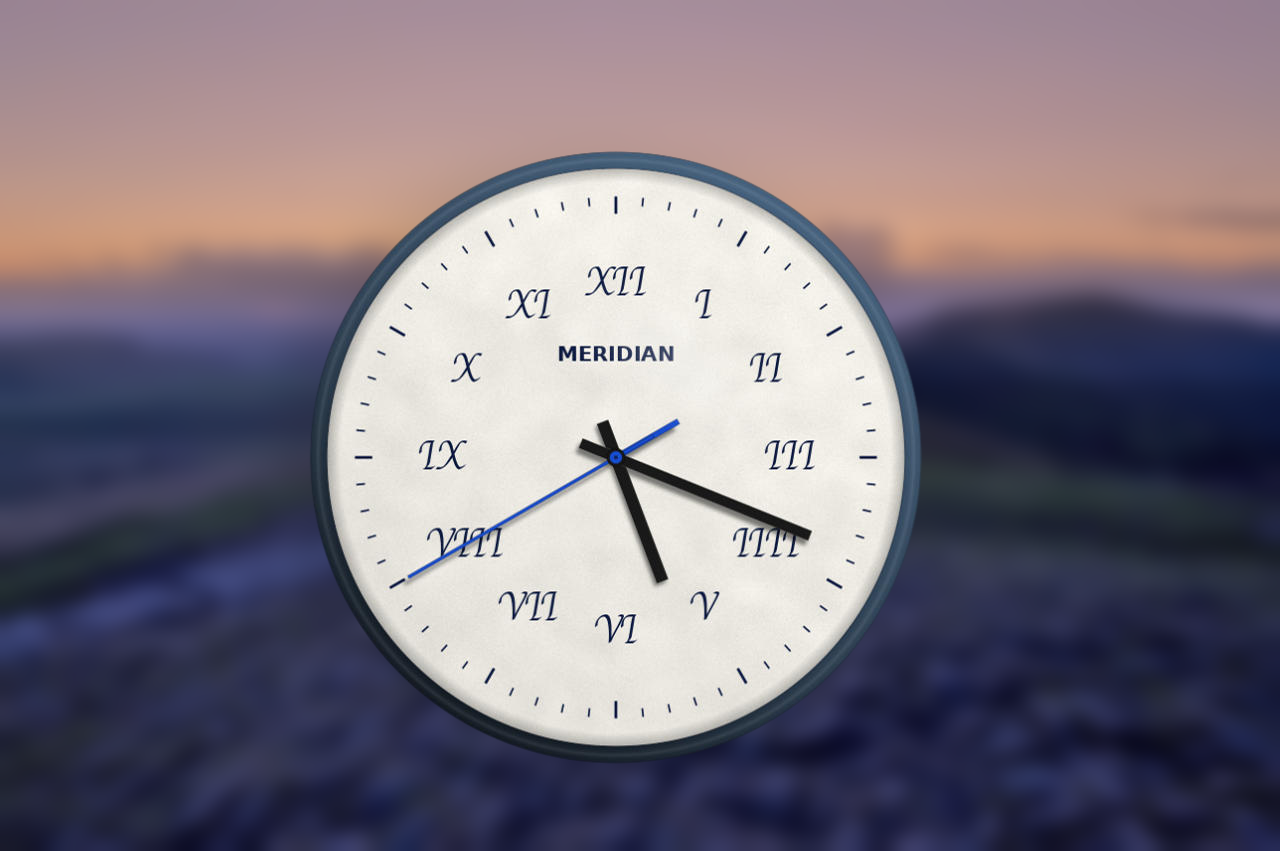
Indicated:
h=5 m=18 s=40
